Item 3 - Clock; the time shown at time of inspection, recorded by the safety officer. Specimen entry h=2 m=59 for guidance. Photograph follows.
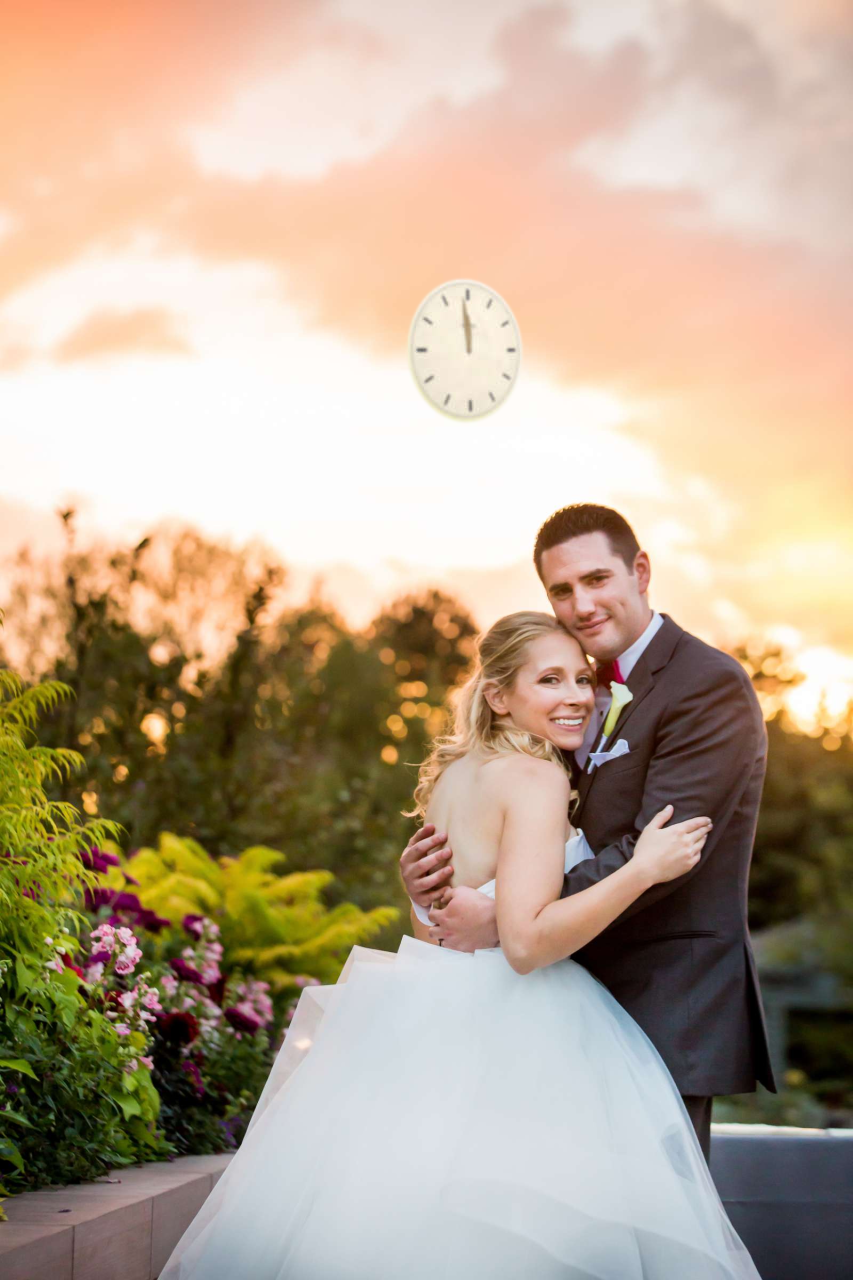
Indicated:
h=11 m=59
